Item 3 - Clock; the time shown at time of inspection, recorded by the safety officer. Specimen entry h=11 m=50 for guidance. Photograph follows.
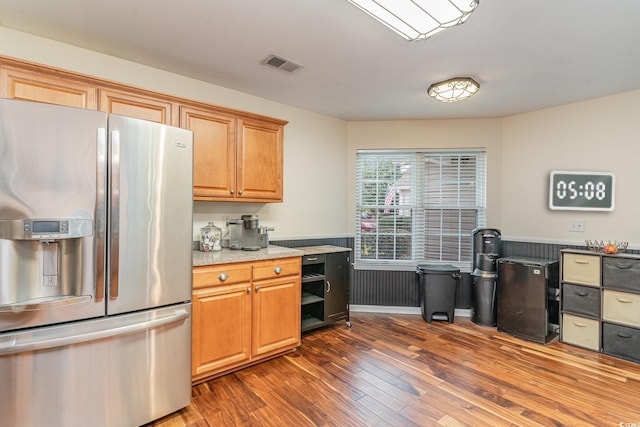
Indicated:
h=5 m=8
